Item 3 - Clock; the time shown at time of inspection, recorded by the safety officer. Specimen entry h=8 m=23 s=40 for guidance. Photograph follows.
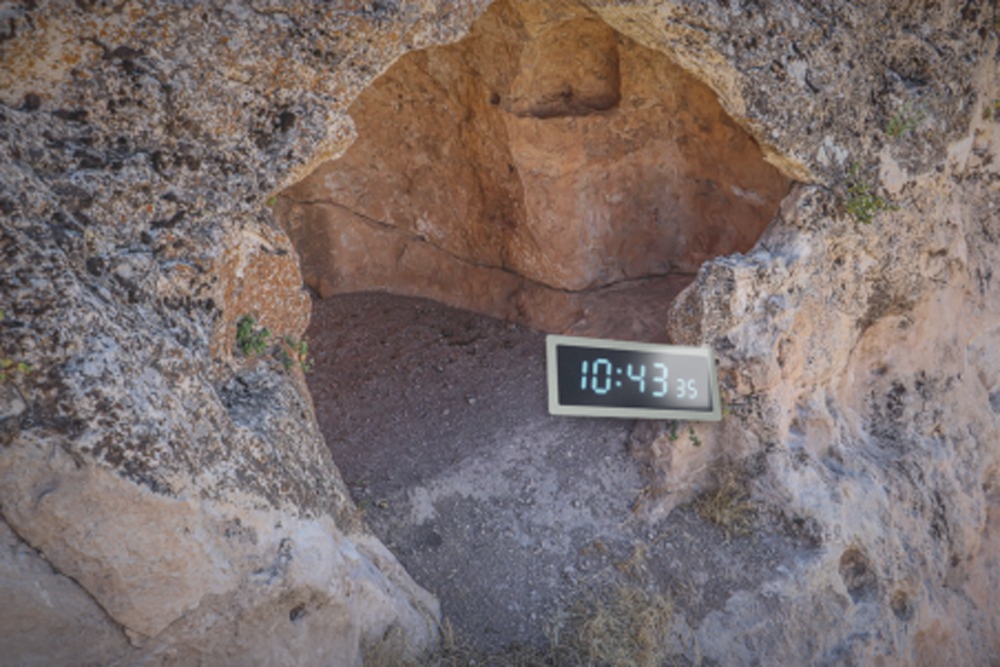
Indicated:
h=10 m=43 s=35
